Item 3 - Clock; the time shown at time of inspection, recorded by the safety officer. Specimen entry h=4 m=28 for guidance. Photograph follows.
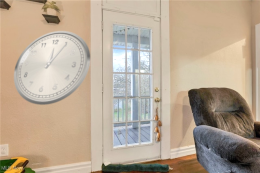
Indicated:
h=12 m=5
